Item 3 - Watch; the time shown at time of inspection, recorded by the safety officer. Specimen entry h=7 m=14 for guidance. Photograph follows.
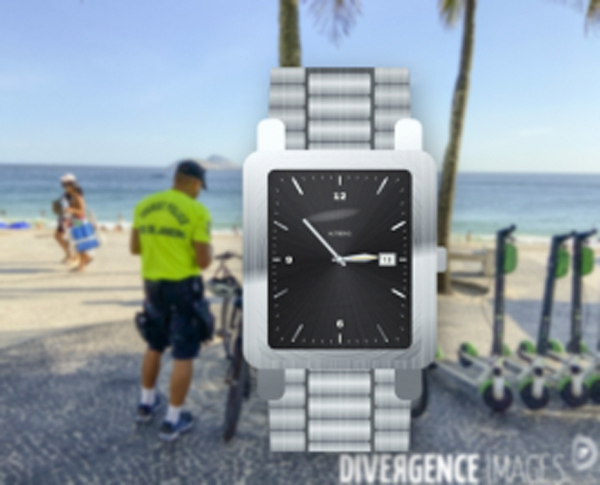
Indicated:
h=2 m=53
